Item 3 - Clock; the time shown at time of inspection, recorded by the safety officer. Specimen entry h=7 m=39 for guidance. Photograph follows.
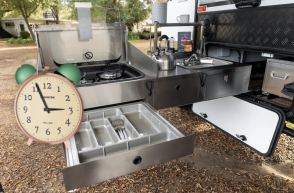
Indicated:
h=2 m=56
